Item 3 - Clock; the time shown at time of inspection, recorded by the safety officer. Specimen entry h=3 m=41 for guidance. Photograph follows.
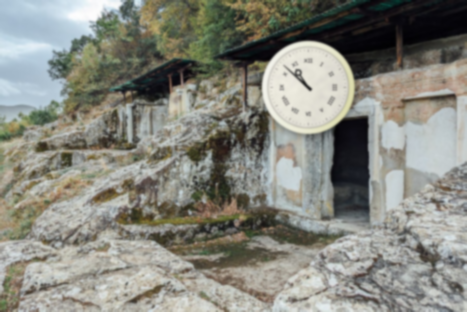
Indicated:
h=10 m=52
